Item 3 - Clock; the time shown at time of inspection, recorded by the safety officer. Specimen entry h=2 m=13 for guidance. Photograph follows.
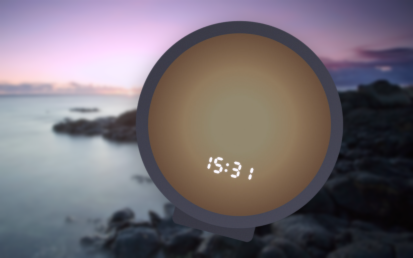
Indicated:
h=15 m=31
